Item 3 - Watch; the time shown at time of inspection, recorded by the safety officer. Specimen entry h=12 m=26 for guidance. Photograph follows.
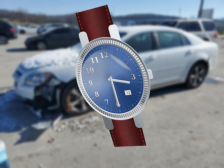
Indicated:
h=3 m=30
